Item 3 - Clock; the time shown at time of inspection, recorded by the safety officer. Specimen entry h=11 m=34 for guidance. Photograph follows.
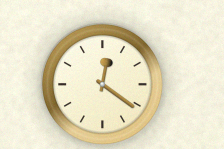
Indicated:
h=12 m=21
